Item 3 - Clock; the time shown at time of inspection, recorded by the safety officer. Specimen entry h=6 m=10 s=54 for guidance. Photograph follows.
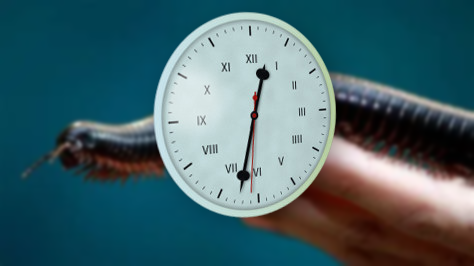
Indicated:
h=12 m=32 s=31
